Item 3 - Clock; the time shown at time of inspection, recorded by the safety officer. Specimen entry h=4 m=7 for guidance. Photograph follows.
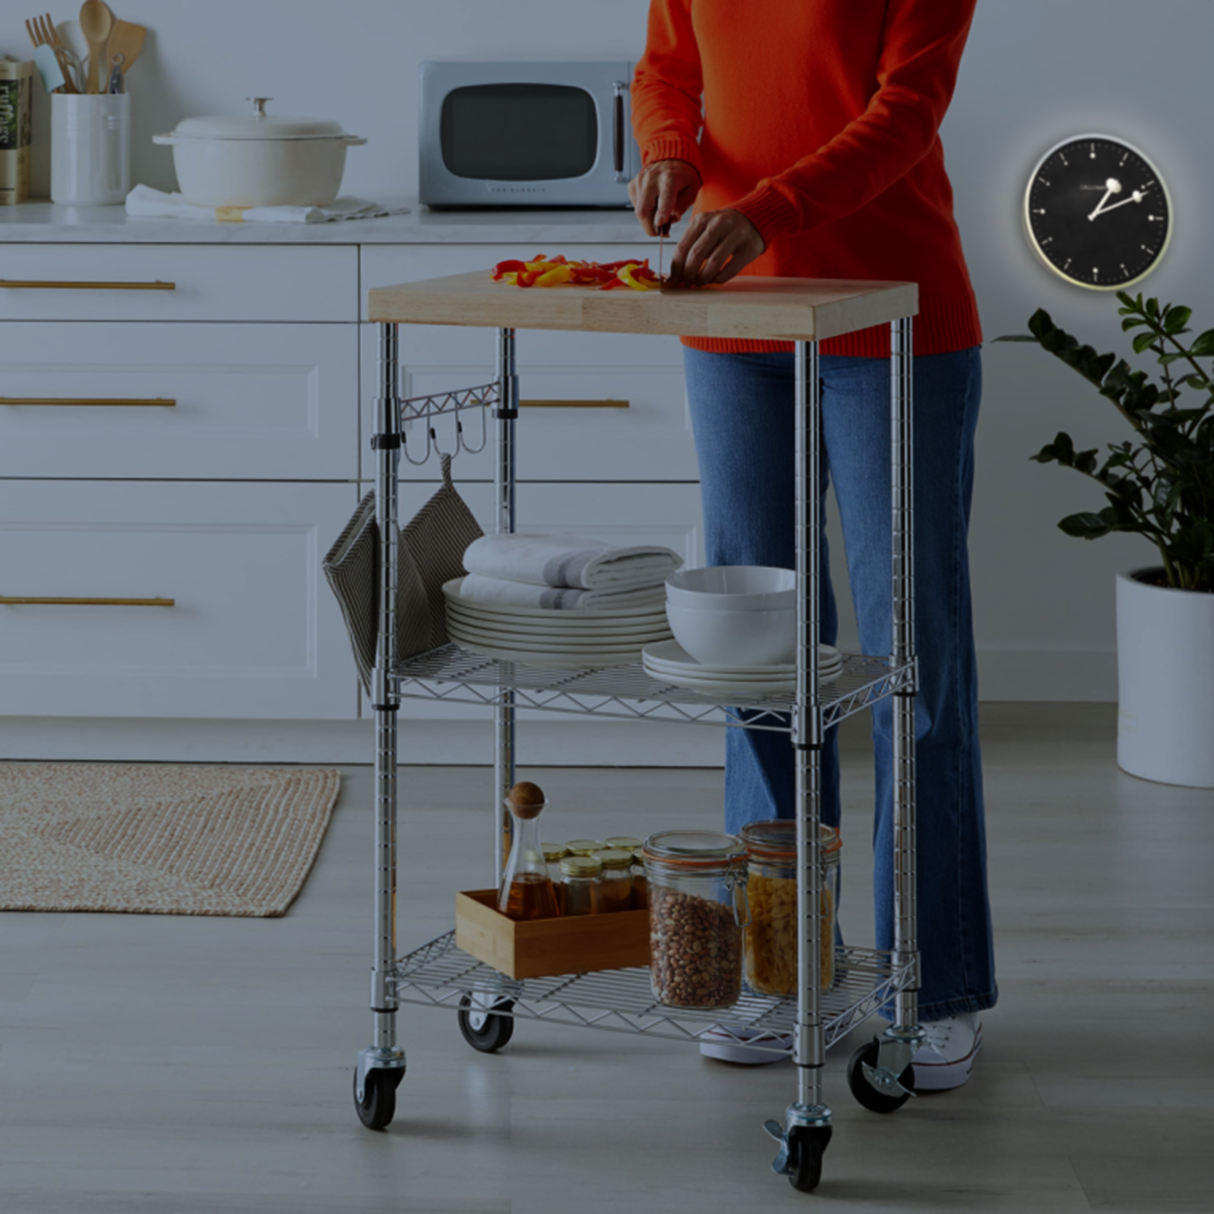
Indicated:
h=1 m=11
